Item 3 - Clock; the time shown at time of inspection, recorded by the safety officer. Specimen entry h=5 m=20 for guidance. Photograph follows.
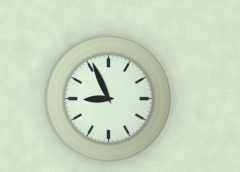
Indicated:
h=8 m=56
